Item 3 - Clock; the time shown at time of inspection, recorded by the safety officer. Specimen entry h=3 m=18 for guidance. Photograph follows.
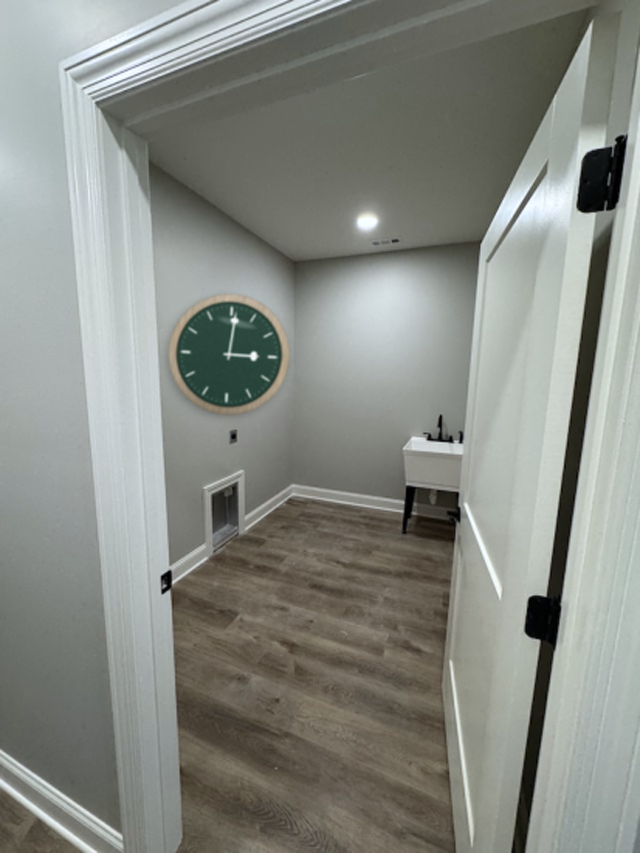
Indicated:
h=3 m=1
